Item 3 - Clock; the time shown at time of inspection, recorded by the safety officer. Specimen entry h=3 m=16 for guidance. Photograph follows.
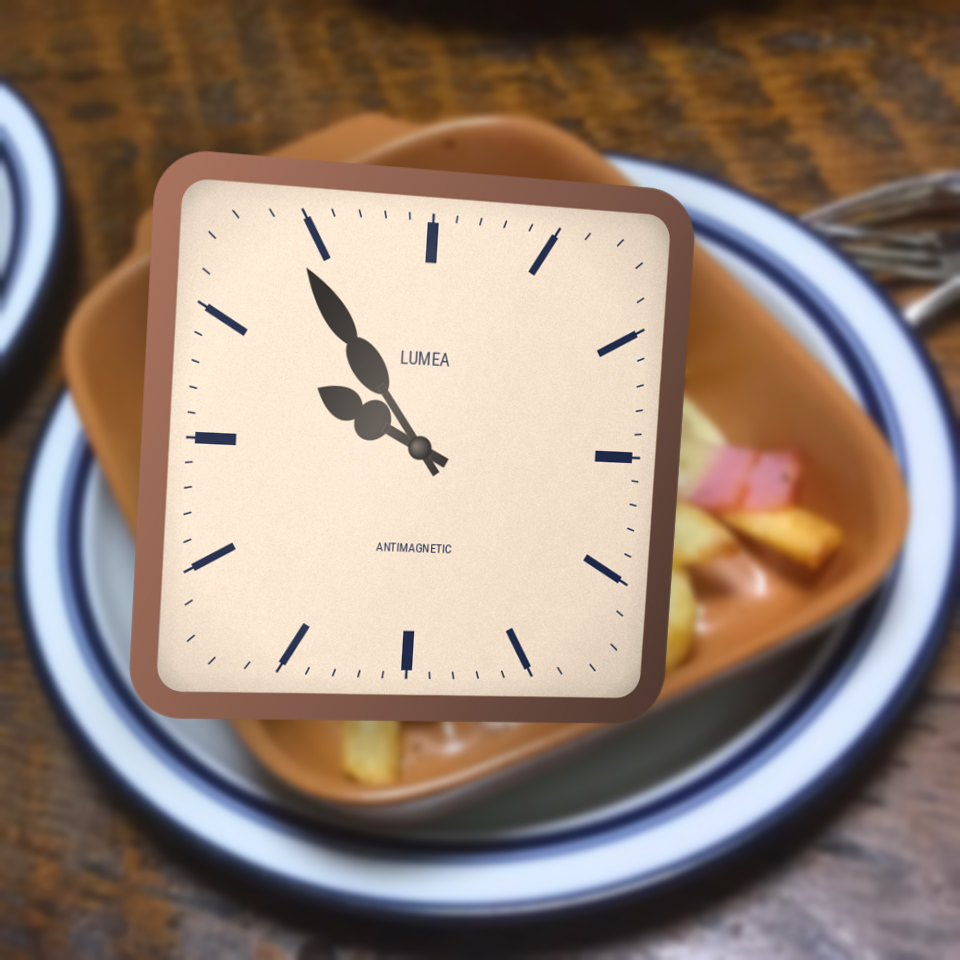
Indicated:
h=9 m=54
